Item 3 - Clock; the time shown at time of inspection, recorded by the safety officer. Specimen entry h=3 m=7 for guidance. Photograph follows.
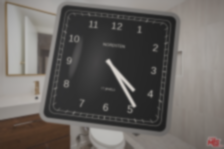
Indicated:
h=4 m=24
